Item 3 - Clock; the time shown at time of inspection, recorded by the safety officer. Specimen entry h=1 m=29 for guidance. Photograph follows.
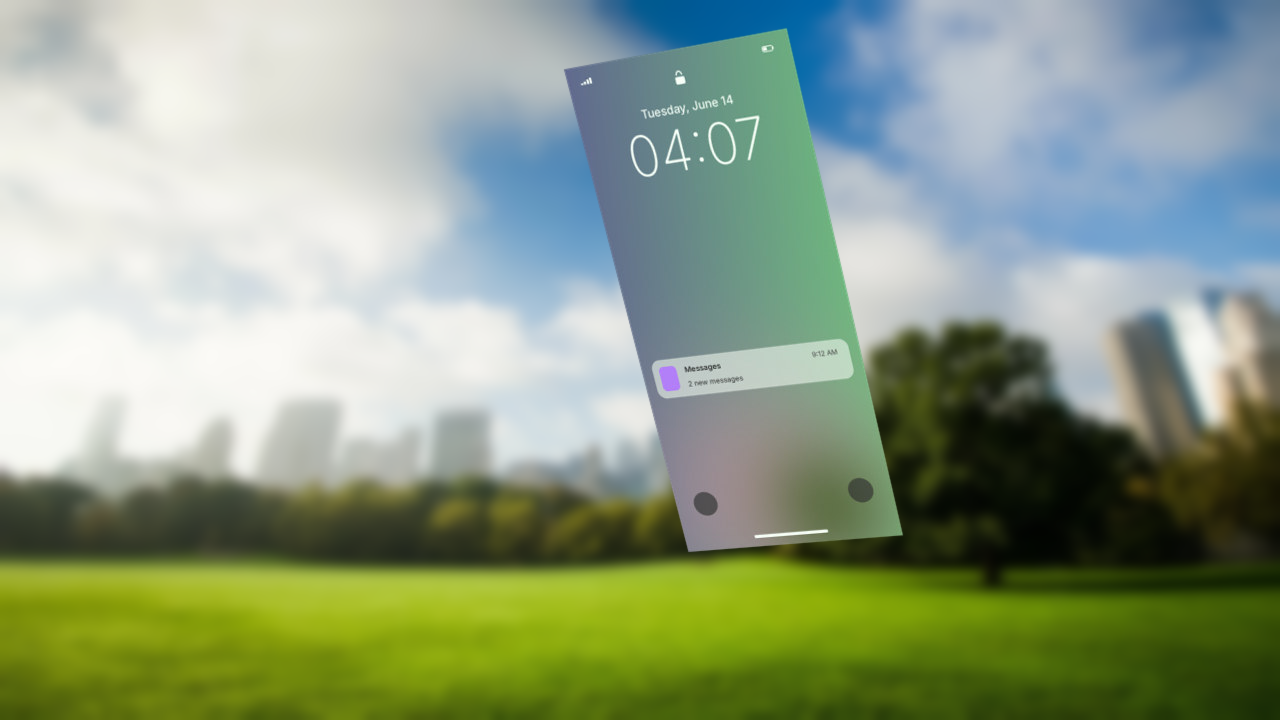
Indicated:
h=4 m=7
